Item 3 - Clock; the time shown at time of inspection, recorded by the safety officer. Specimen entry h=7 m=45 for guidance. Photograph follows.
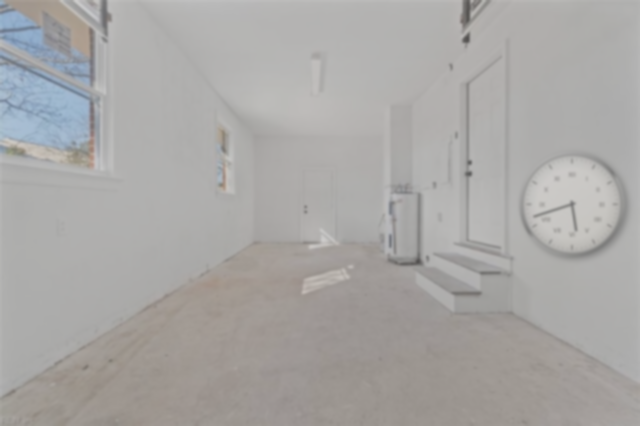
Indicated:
h=5 m=42
